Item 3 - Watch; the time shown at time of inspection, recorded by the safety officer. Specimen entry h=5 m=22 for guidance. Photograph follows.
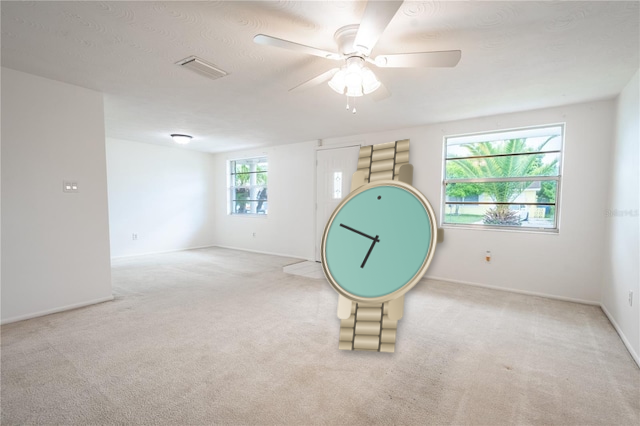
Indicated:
h=6 m=49
